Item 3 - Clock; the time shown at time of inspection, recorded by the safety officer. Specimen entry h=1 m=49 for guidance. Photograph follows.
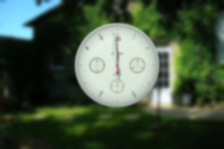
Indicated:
h=5 m=59
